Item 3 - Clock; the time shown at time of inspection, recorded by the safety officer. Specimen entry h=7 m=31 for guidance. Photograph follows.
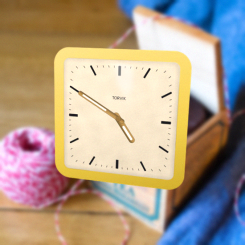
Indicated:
h=4 m=50
